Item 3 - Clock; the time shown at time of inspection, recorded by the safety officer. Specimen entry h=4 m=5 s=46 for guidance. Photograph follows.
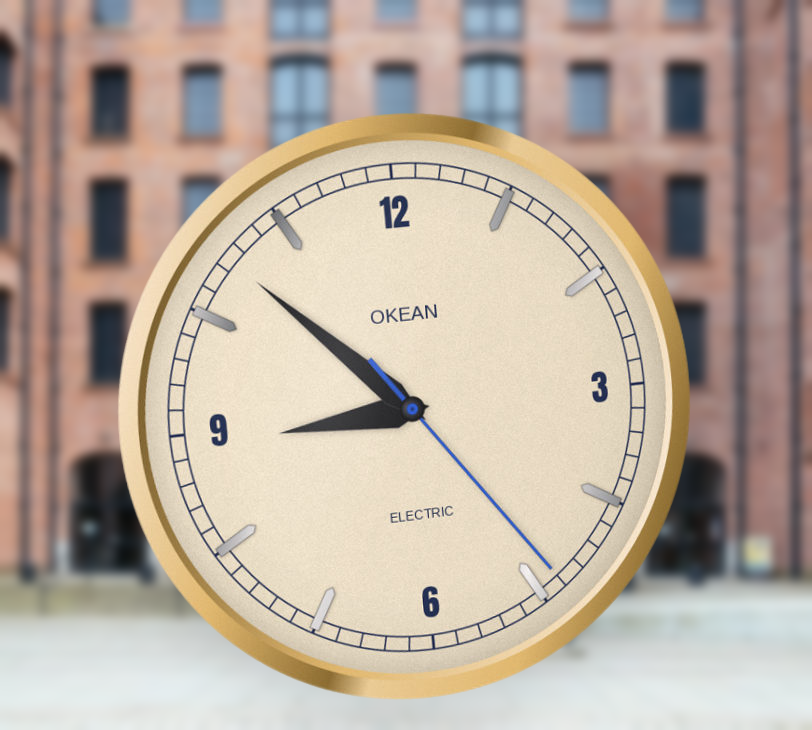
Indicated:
h=8 m=52 s=24
